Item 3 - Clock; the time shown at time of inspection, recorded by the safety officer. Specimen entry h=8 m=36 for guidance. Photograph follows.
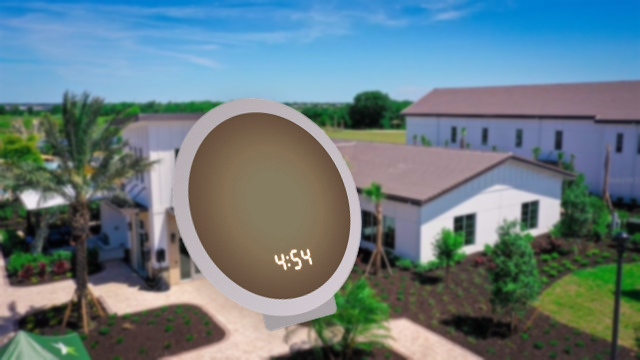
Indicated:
h=4 m=54
